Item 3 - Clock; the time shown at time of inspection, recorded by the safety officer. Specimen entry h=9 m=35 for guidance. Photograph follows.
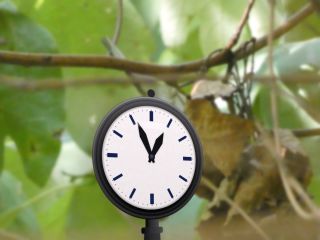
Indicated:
h=12 m=56
